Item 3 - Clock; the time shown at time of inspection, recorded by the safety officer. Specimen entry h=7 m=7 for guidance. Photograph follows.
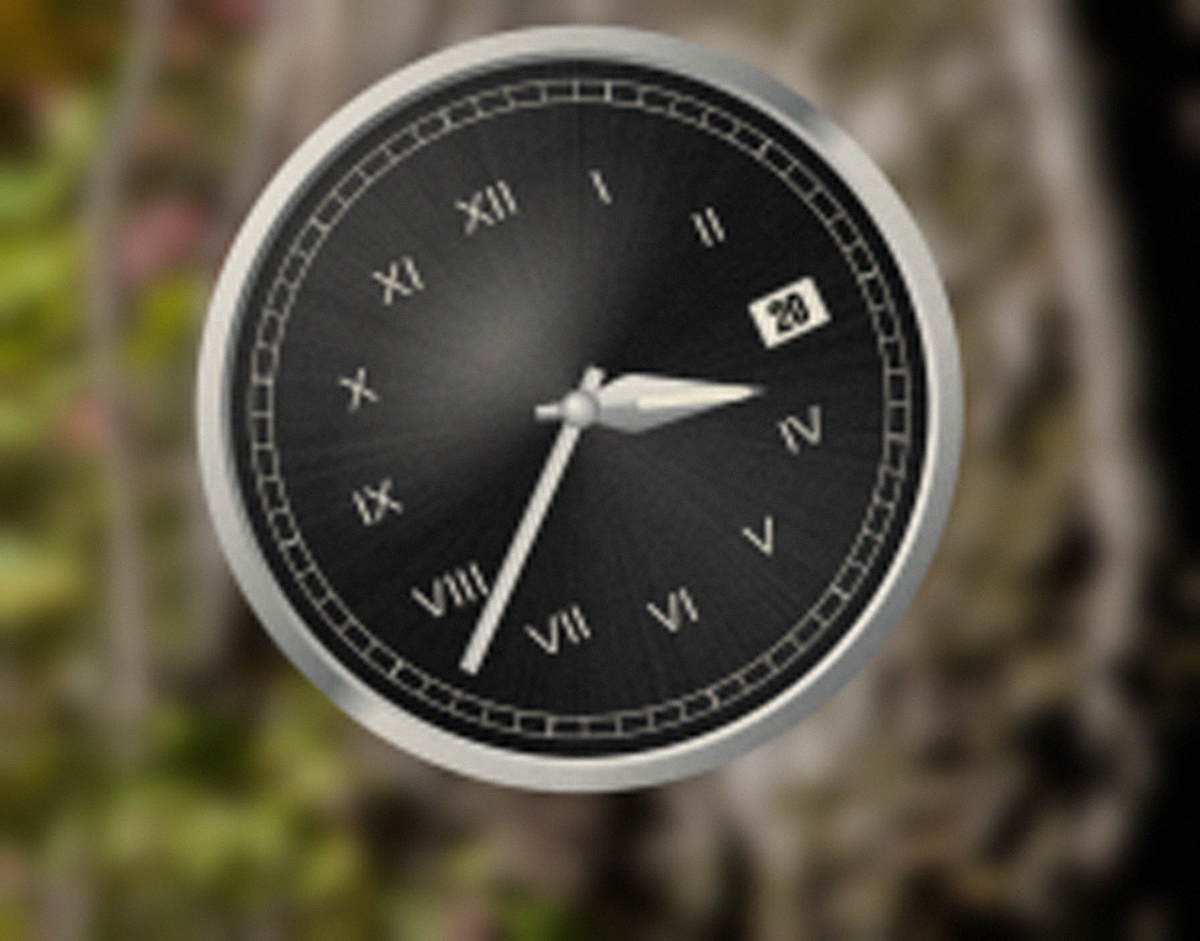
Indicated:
h=3 m=38
